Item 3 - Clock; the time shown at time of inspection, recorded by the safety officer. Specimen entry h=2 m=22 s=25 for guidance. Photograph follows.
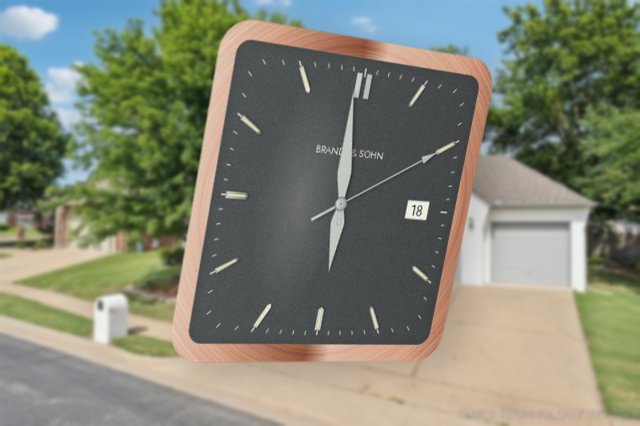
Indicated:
h=5 m=59 s=10
